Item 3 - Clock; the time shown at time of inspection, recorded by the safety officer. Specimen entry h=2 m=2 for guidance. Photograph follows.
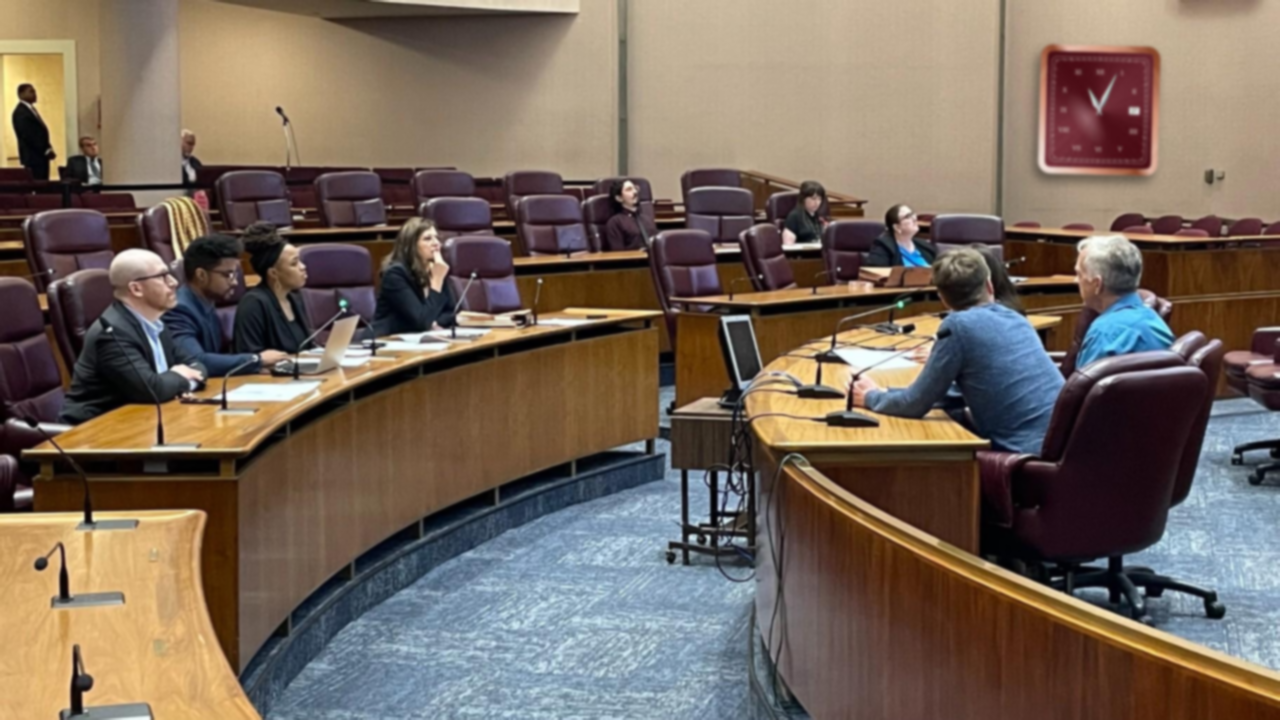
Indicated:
h=11 m=4
